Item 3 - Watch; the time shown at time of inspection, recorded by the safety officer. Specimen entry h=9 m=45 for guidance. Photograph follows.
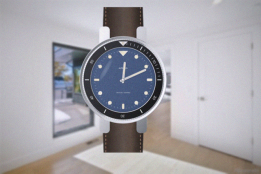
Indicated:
h=12 m=11
